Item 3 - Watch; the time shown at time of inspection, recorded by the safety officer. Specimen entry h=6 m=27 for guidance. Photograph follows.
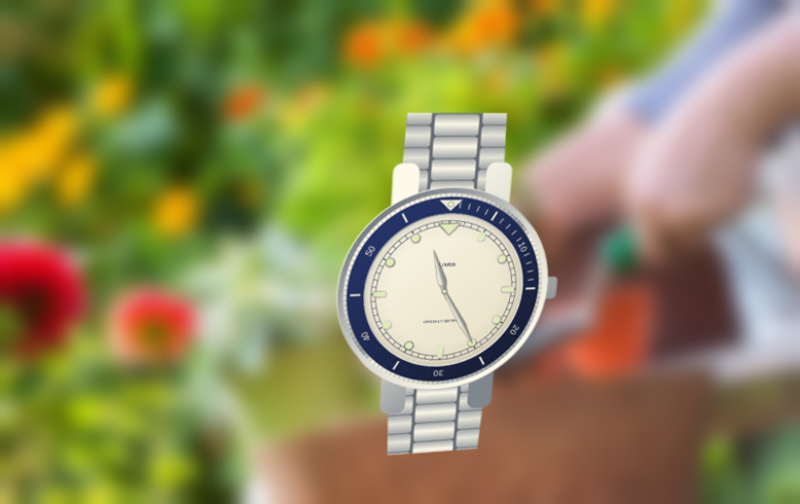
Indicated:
h=11 m=25
